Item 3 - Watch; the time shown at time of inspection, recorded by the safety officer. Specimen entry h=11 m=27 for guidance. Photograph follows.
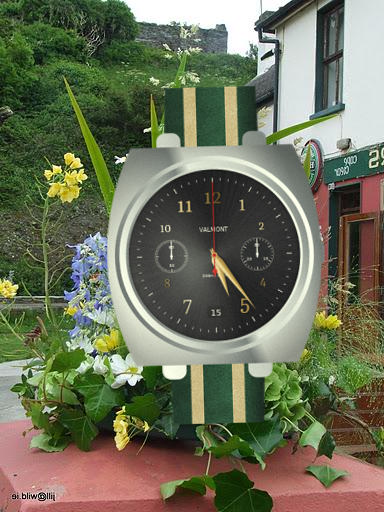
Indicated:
h=5 m=24
